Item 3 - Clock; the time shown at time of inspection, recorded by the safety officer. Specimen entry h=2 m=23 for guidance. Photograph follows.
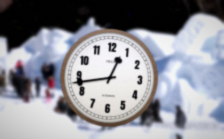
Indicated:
h=12 m=43
